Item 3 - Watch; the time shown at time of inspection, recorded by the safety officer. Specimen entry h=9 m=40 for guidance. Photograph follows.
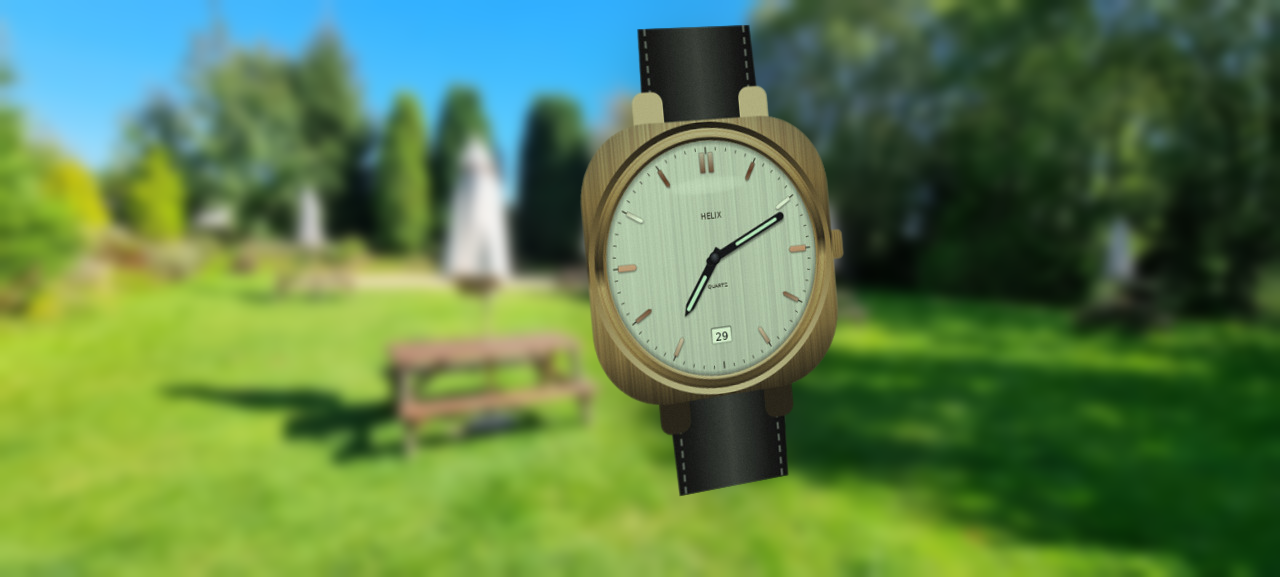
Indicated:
h=7 m=11
